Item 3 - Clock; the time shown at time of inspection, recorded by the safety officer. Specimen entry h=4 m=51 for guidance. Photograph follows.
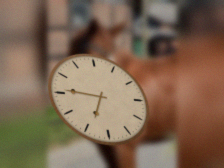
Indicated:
h=6 m=46
